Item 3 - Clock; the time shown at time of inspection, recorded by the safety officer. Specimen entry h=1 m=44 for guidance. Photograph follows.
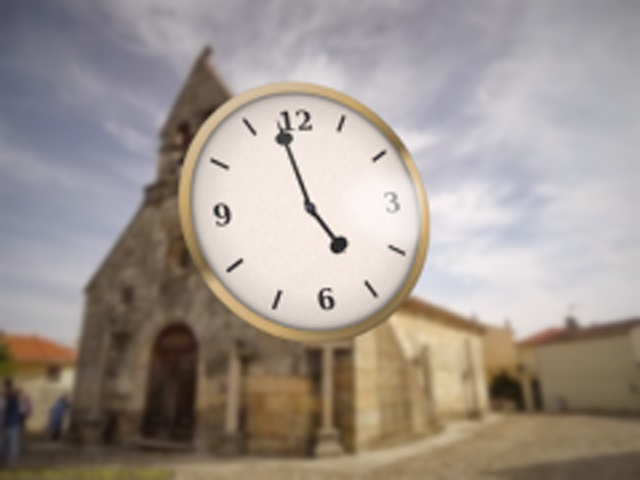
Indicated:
h=4 m=58
